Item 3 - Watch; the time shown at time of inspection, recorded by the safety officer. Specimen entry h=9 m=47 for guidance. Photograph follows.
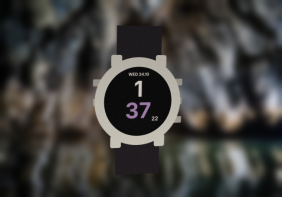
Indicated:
h=1 m=37
